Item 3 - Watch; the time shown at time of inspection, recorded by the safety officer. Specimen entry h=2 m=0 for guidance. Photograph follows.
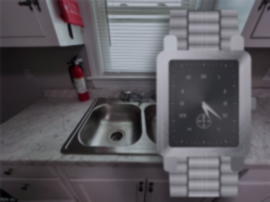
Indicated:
h=5 m=22
